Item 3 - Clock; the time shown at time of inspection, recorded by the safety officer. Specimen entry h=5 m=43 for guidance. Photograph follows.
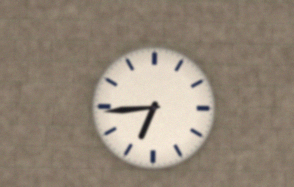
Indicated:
h=6 m=44
